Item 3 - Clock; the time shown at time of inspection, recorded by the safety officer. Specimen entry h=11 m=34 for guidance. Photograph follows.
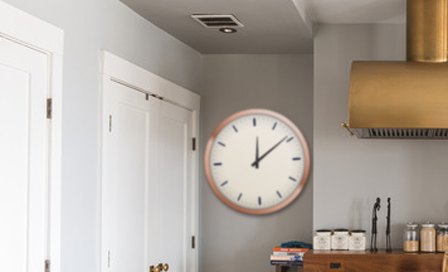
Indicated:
h=12 m=9
